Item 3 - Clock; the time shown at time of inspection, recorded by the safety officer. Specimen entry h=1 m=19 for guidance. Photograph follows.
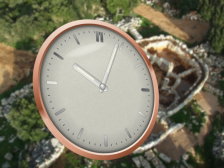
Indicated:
h=10 m=4
